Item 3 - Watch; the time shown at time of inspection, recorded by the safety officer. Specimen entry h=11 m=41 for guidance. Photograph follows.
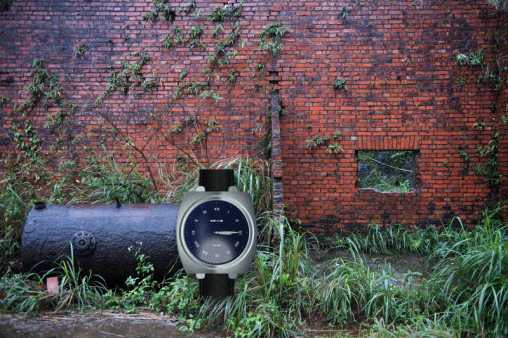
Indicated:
h=3 m=15
